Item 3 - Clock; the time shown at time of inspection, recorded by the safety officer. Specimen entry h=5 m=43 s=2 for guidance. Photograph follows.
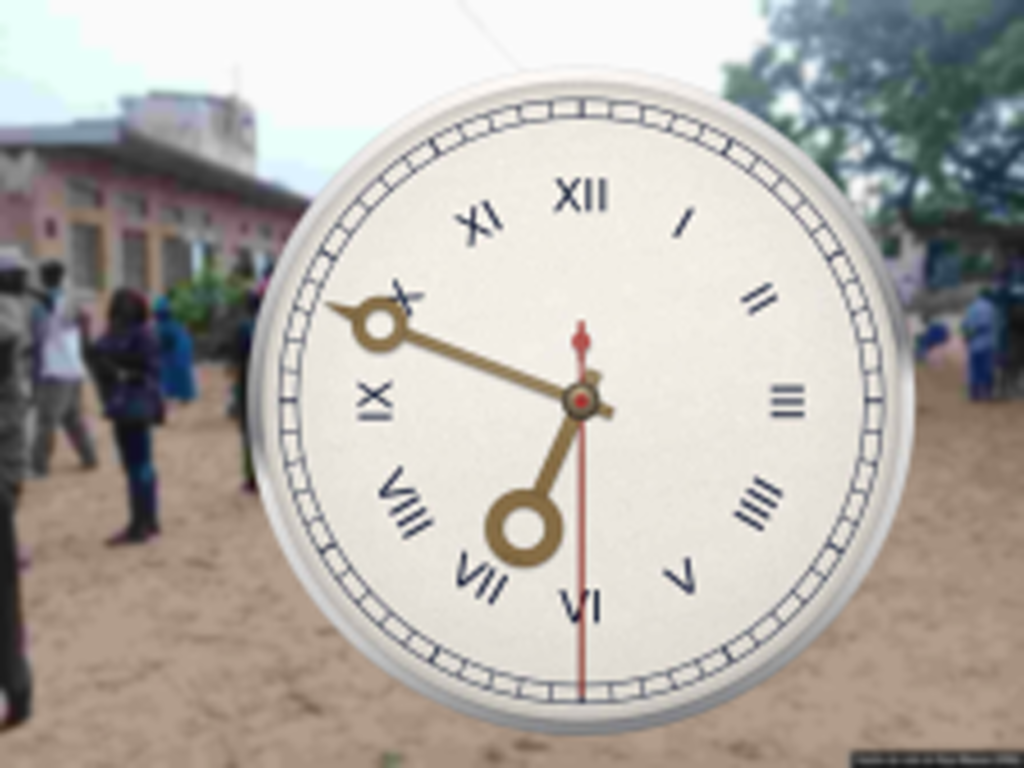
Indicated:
h=6 m=48 s=30
